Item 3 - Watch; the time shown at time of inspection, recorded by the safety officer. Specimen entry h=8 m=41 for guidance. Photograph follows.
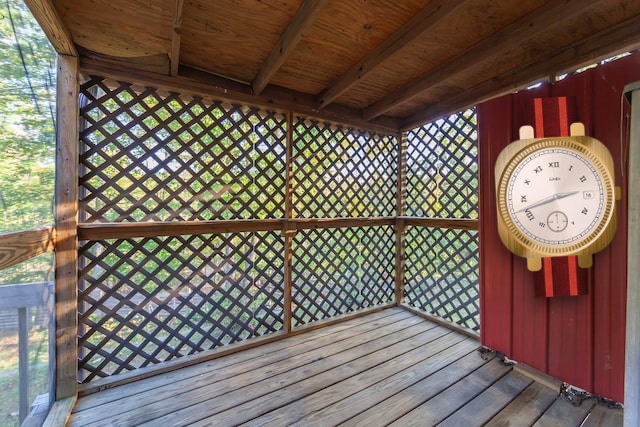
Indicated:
h=2 m=42
